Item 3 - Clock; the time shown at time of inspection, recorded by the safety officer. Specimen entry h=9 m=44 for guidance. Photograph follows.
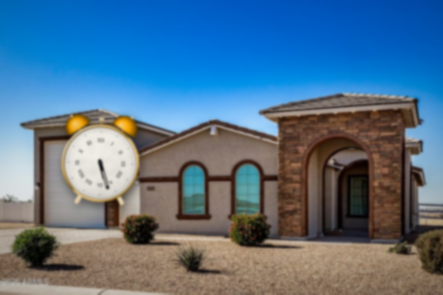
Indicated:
h=5 m=27
